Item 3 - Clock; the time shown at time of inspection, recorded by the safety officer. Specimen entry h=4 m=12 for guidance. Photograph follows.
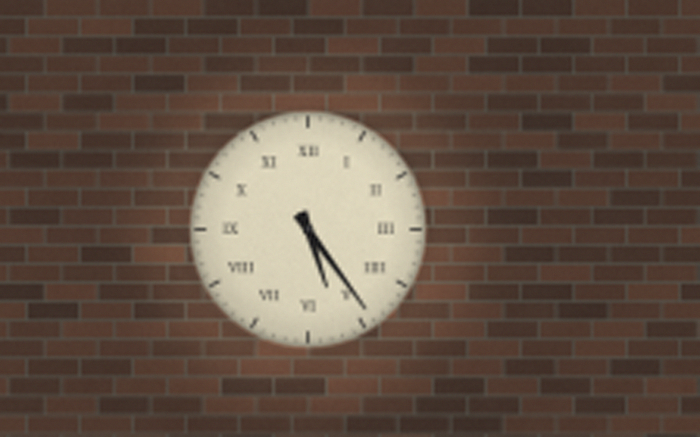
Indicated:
h=5 m=24
